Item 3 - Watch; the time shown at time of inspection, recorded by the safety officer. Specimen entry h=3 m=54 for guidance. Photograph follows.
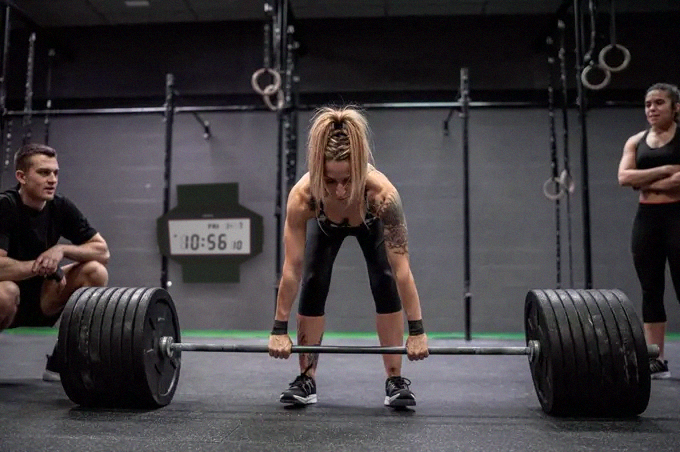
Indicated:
h=10 m=56
